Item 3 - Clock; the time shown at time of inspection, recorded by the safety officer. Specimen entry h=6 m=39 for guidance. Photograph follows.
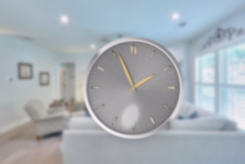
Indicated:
h=1 m=56
